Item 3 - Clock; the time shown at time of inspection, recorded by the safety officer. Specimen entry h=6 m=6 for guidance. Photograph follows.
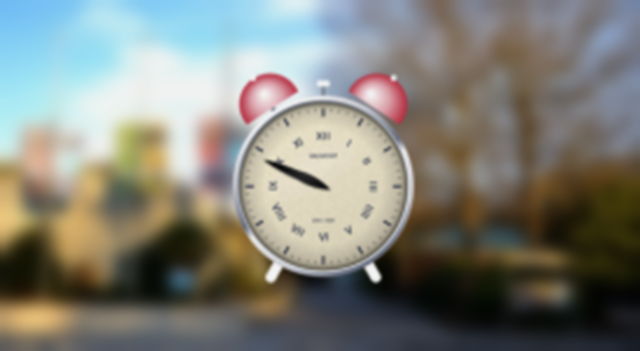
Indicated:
h=9 m=49
